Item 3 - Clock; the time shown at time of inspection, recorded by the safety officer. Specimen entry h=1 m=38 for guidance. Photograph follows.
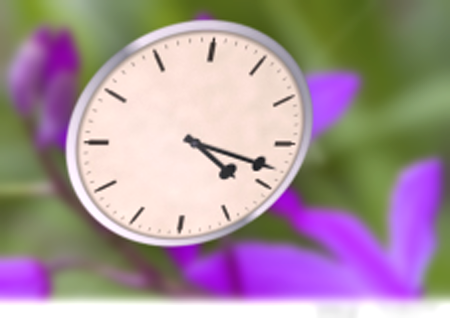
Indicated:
h=4 m=18
